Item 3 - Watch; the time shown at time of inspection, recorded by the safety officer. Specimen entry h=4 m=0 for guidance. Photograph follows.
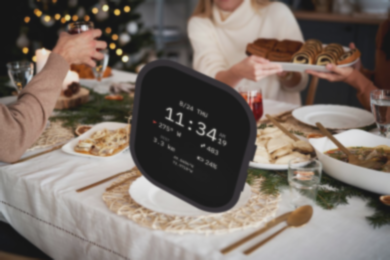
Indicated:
h=11 m=34
